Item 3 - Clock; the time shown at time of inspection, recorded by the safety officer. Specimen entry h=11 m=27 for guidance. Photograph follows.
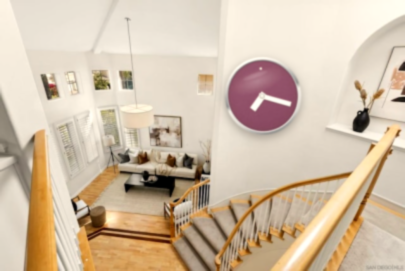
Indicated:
h=7 m=18
